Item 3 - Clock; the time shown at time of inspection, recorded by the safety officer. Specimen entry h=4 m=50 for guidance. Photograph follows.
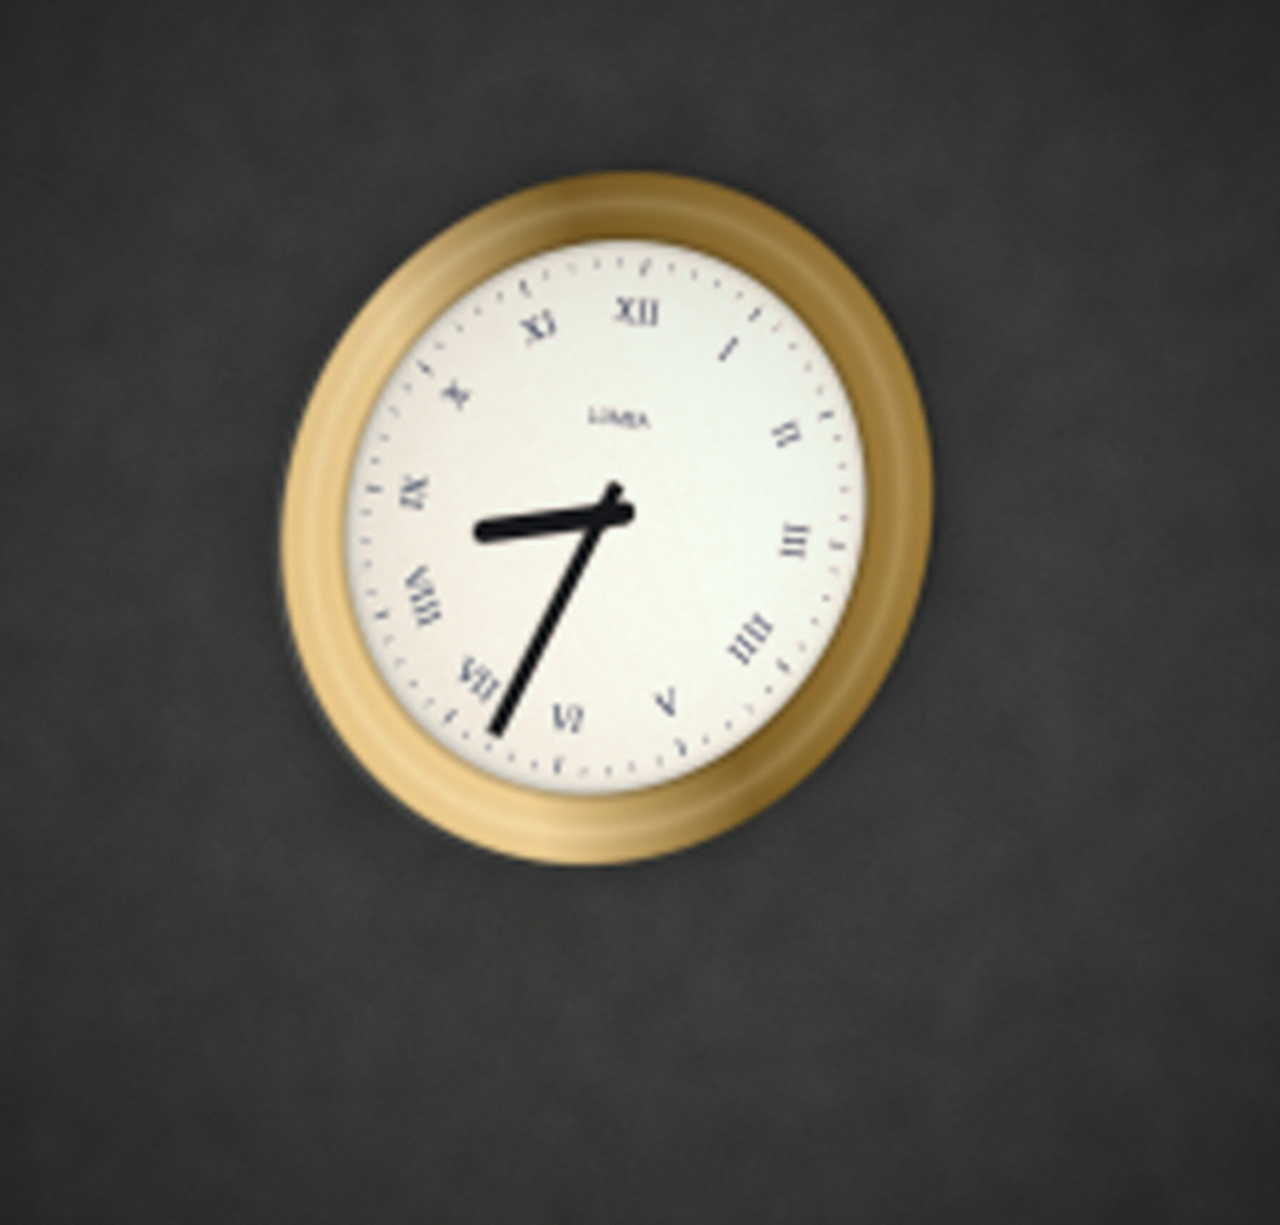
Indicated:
h=8 m=33
